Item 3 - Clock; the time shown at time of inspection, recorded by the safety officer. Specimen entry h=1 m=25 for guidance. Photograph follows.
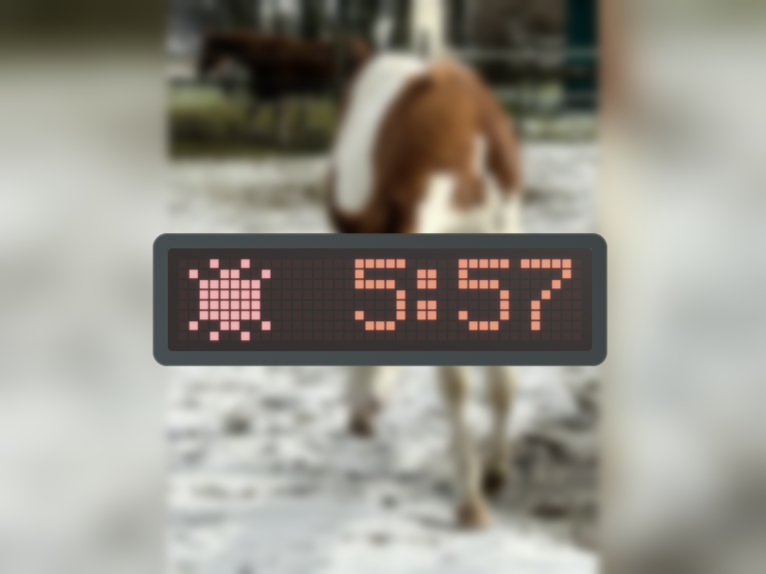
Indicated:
h=5 m=57
